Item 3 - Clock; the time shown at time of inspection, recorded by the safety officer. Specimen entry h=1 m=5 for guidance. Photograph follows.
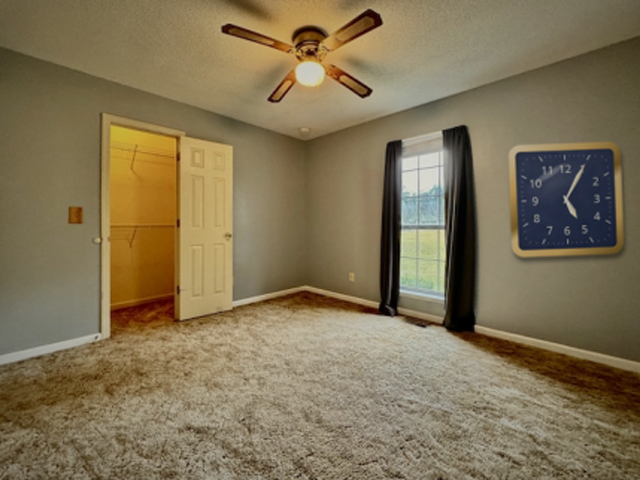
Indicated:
h=5 m=5
